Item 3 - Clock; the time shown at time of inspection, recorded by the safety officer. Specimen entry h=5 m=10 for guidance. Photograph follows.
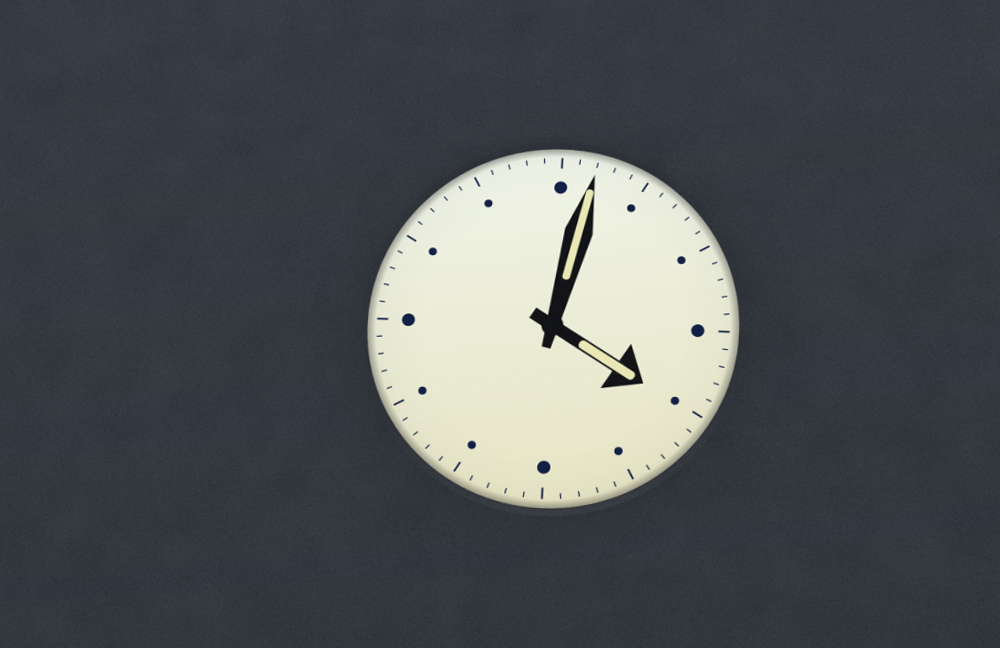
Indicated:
h=4 m=2
